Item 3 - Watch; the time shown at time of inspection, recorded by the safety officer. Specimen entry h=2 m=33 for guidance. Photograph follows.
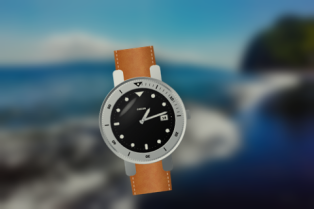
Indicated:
h=1 m=13
